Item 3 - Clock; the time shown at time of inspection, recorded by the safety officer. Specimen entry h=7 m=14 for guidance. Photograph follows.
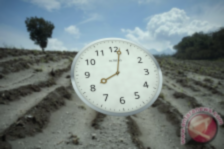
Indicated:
h=8 m=2
